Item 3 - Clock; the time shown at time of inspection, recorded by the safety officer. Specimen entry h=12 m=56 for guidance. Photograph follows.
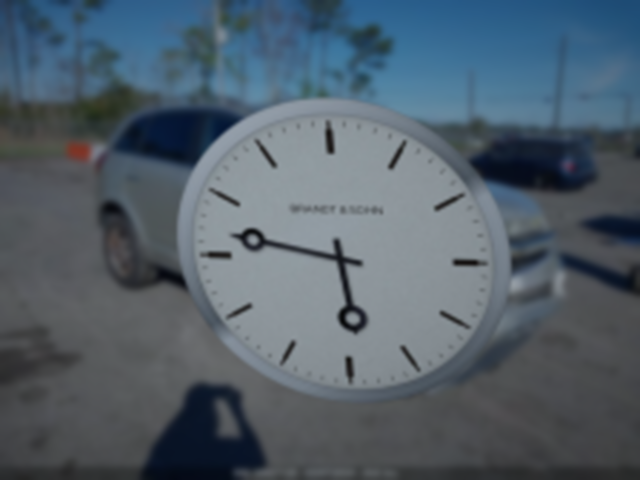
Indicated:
h=5 m=47
